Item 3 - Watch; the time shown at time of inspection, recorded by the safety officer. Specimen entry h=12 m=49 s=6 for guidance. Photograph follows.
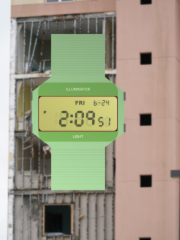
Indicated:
h=2 m=9 s=51
